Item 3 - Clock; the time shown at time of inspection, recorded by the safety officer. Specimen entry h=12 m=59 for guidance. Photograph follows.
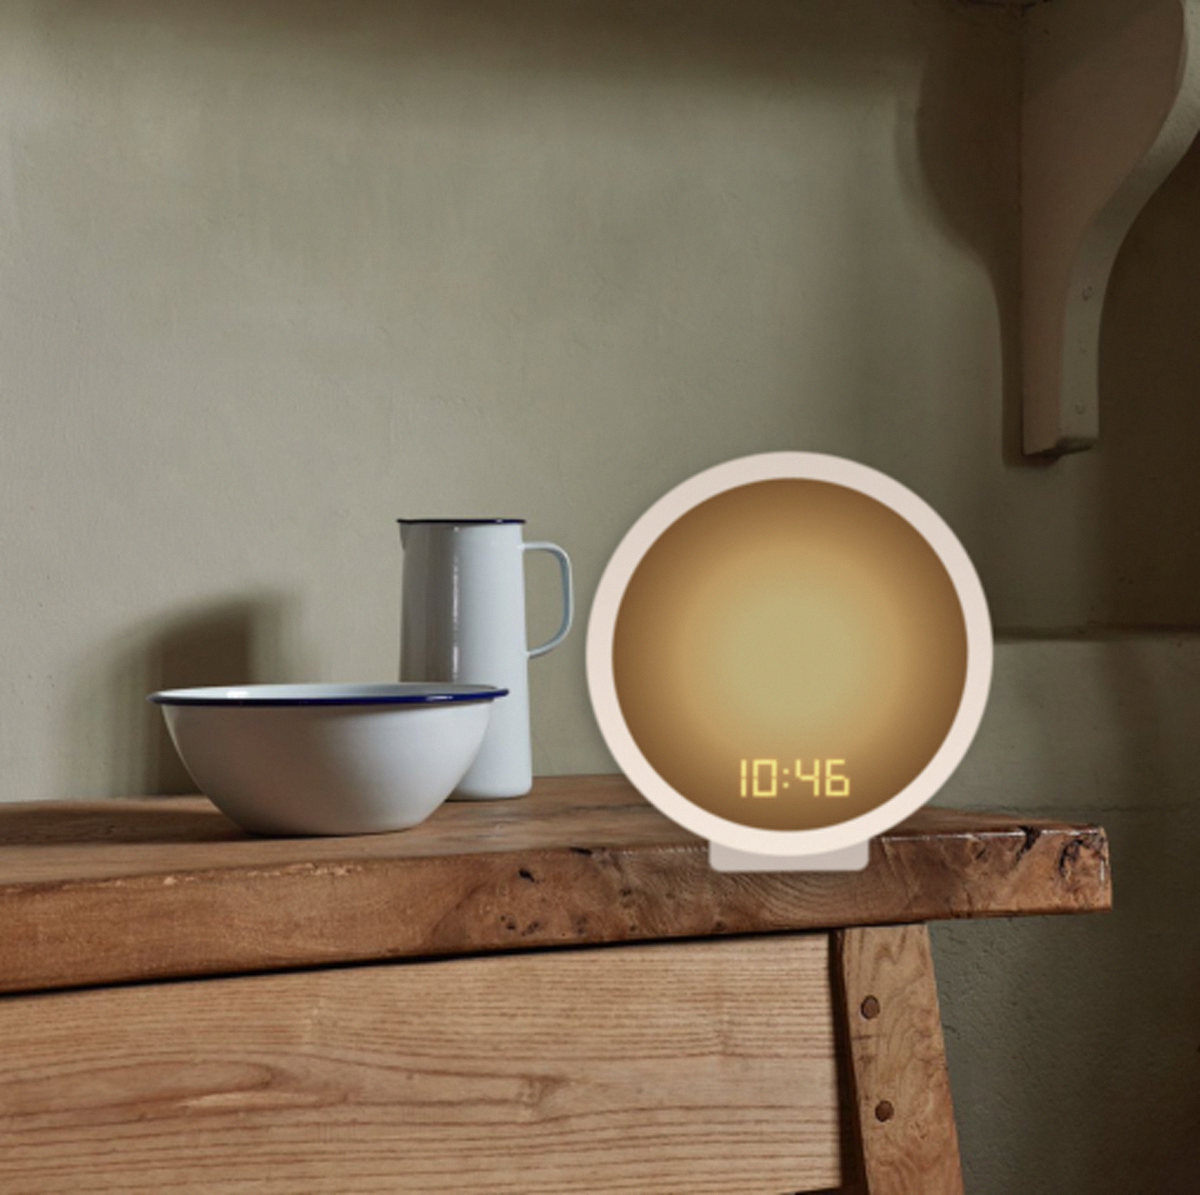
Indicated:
h=10 m=46
